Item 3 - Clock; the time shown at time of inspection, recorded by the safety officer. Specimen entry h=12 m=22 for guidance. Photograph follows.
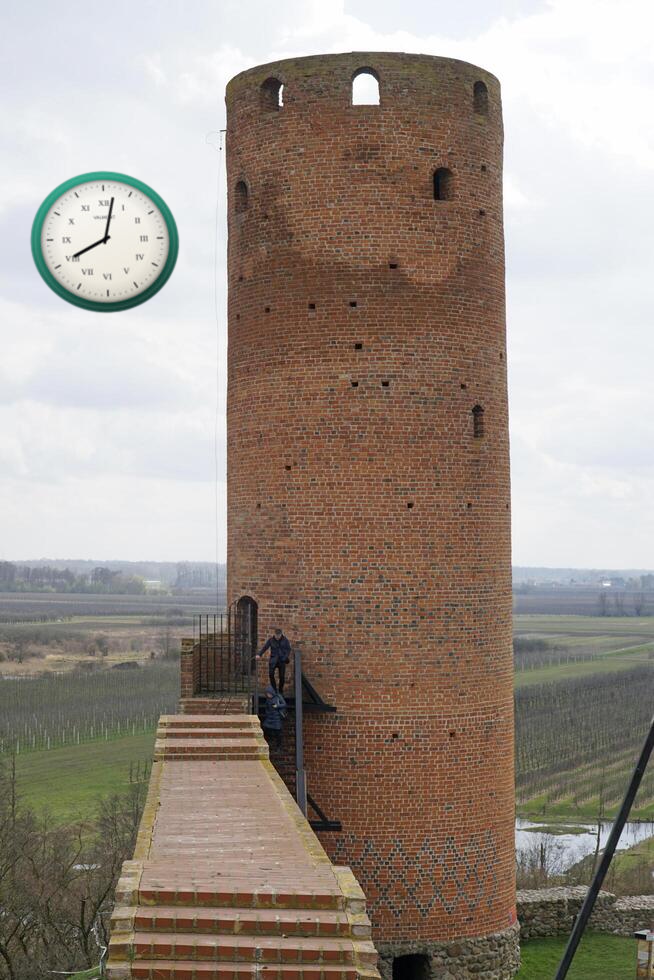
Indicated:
h=8 m=2
